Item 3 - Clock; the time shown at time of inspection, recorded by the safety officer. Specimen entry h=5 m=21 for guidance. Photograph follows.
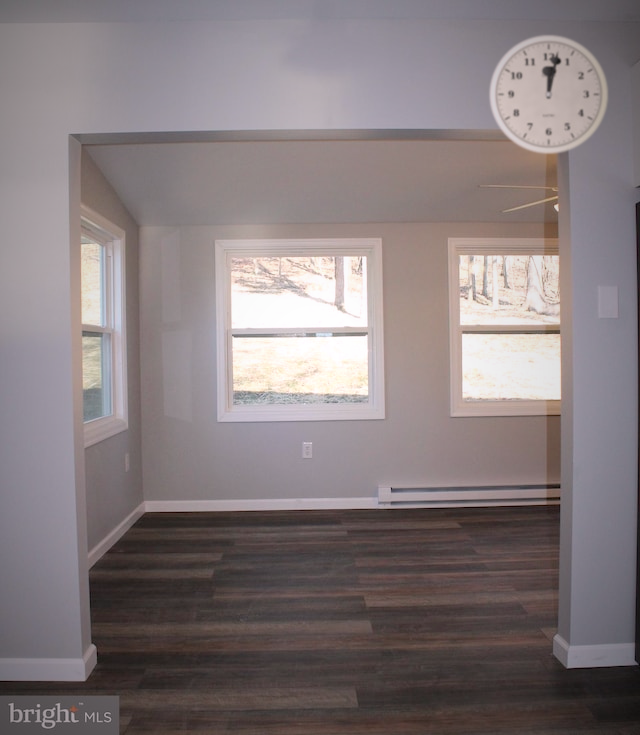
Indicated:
h=12 m=2
